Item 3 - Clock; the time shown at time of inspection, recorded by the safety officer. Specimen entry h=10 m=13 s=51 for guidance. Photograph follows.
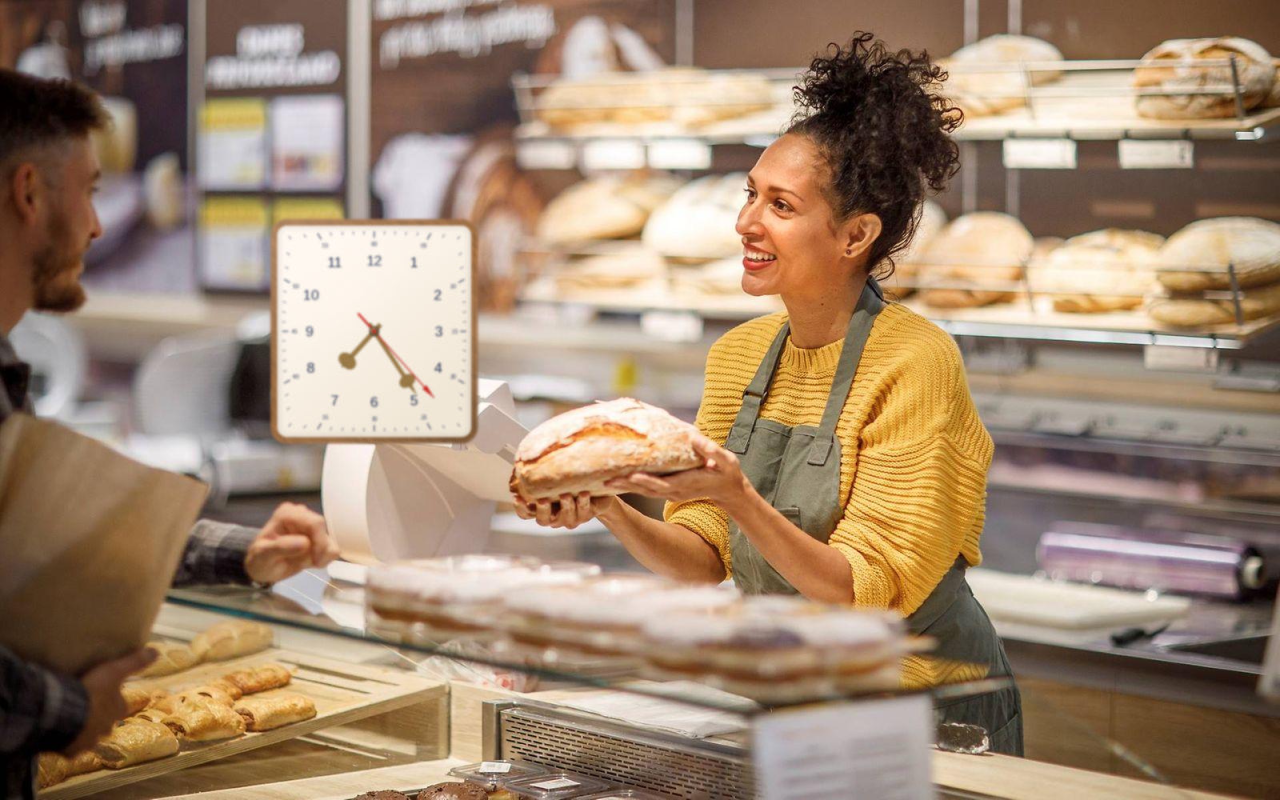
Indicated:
h=7 m=24 s=23
